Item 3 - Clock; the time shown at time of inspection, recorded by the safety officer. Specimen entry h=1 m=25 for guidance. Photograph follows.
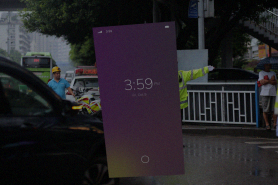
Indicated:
h=3 m=59
